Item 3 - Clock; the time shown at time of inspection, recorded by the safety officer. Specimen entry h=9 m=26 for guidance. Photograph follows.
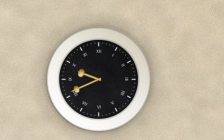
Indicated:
h=9 m=41
